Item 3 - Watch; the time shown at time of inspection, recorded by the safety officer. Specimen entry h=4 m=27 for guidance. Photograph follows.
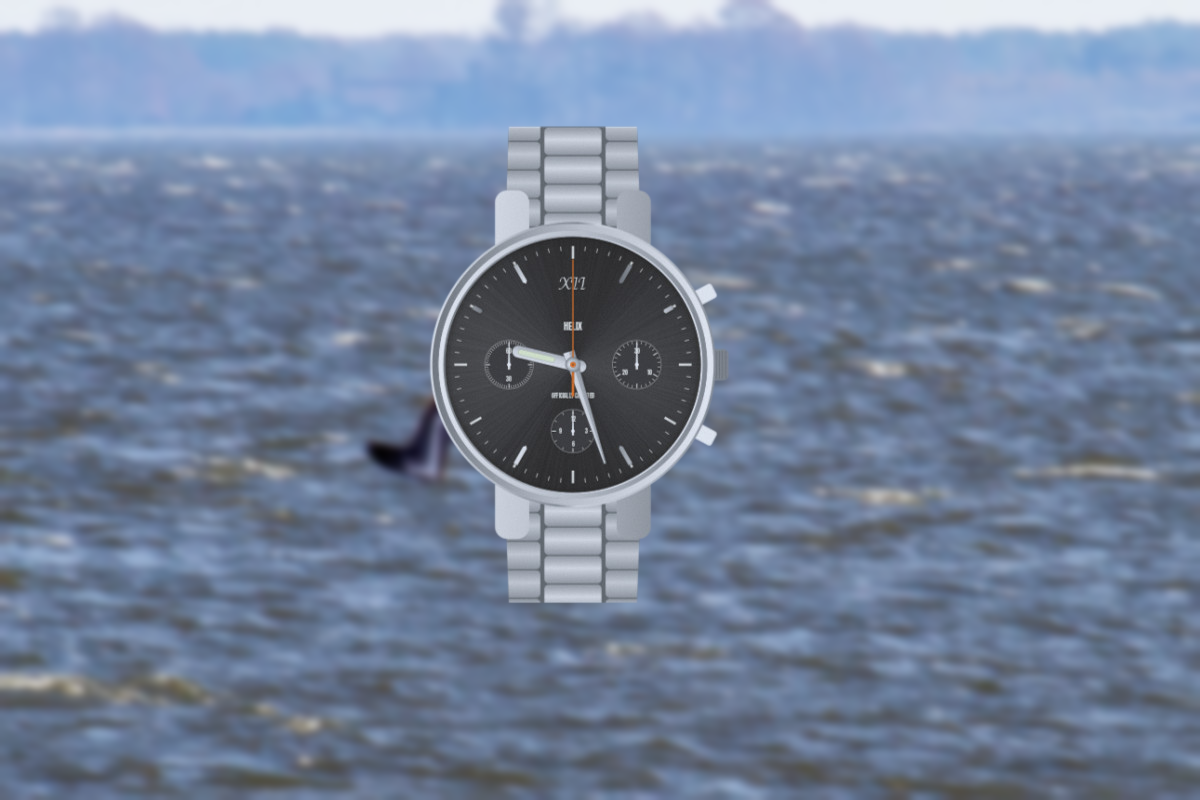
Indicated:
h=9 m=27
